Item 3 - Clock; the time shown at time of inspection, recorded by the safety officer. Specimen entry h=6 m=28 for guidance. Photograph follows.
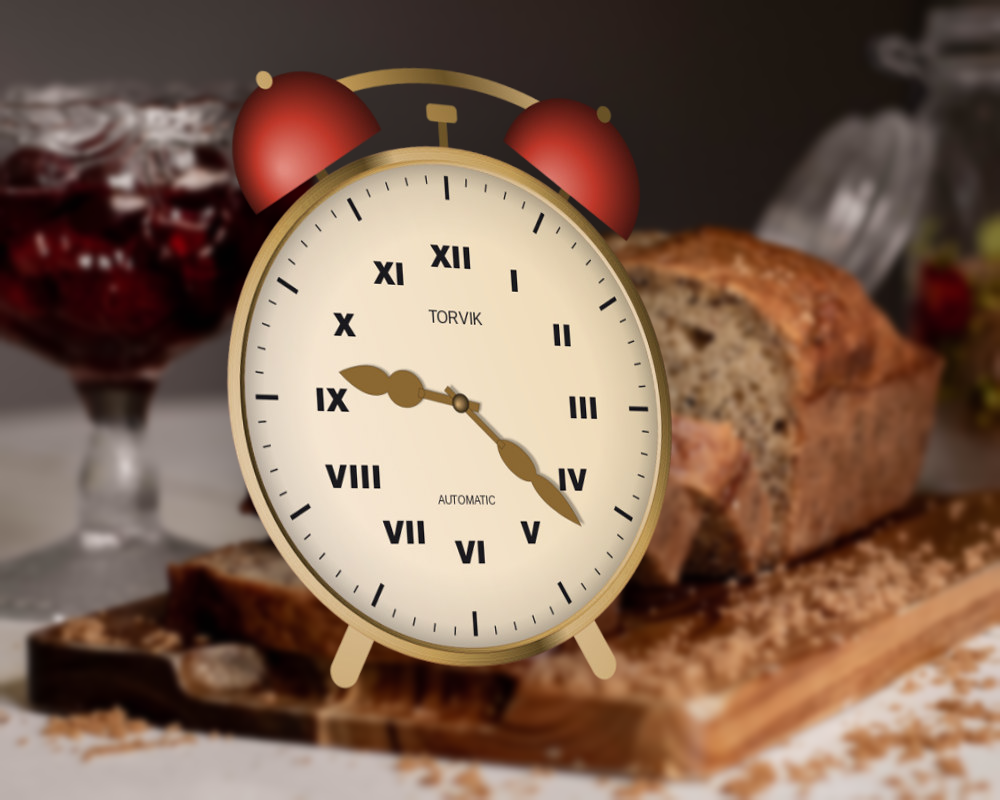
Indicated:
h=9 m=22
